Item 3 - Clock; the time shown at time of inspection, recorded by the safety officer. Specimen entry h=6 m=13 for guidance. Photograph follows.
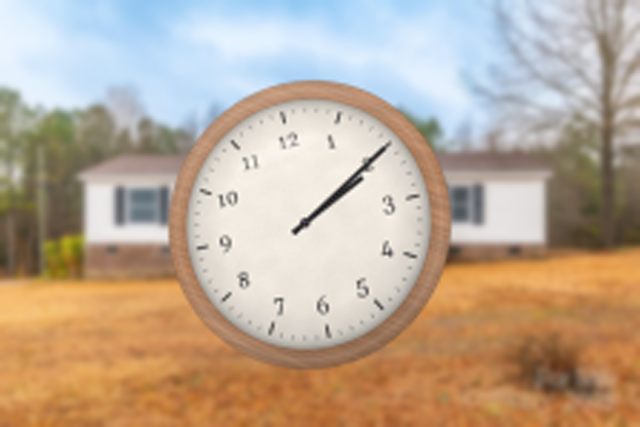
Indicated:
h=2 m=10
